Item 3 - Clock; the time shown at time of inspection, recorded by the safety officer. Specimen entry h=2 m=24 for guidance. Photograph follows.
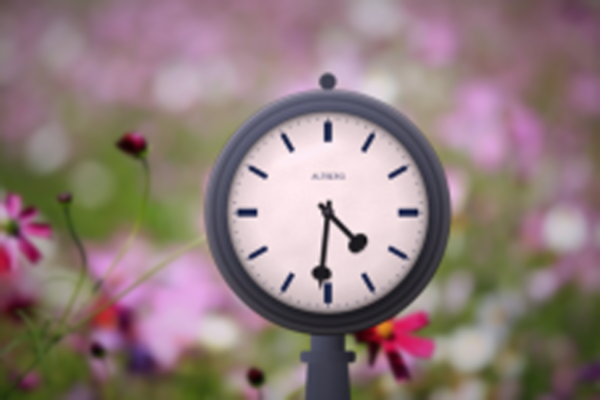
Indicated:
h=4 m=31
